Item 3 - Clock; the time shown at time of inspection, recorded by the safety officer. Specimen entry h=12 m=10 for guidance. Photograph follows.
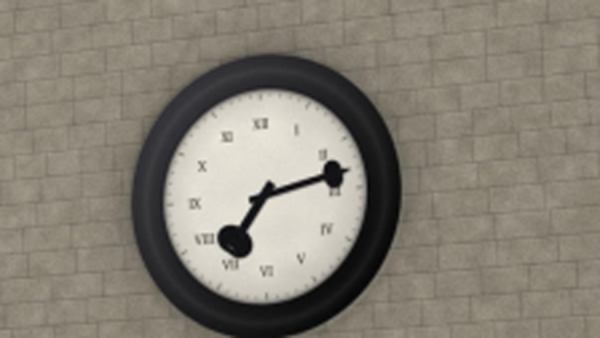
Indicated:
h=7 m=13
